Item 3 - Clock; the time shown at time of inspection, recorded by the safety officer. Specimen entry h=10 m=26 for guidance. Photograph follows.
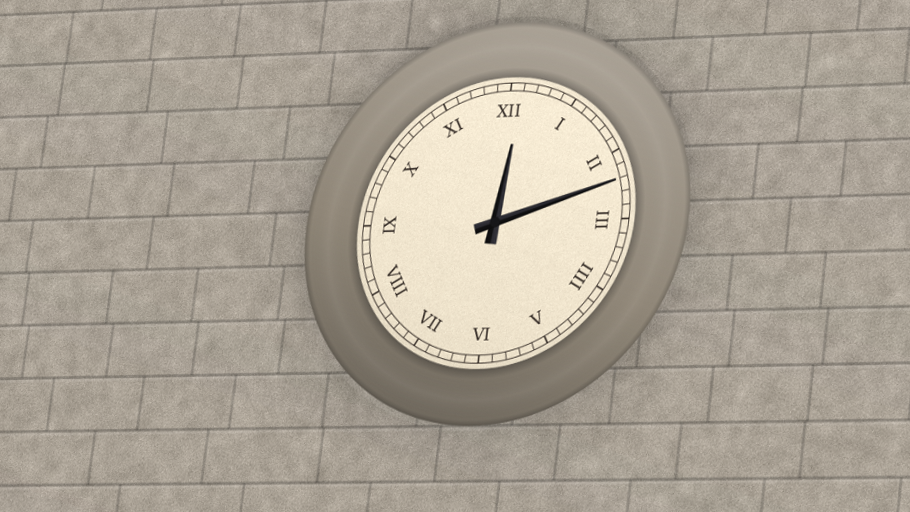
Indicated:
h=12 m=12
